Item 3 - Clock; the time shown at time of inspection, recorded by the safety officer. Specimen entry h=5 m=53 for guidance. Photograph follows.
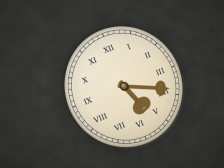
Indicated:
h=5 m=19
